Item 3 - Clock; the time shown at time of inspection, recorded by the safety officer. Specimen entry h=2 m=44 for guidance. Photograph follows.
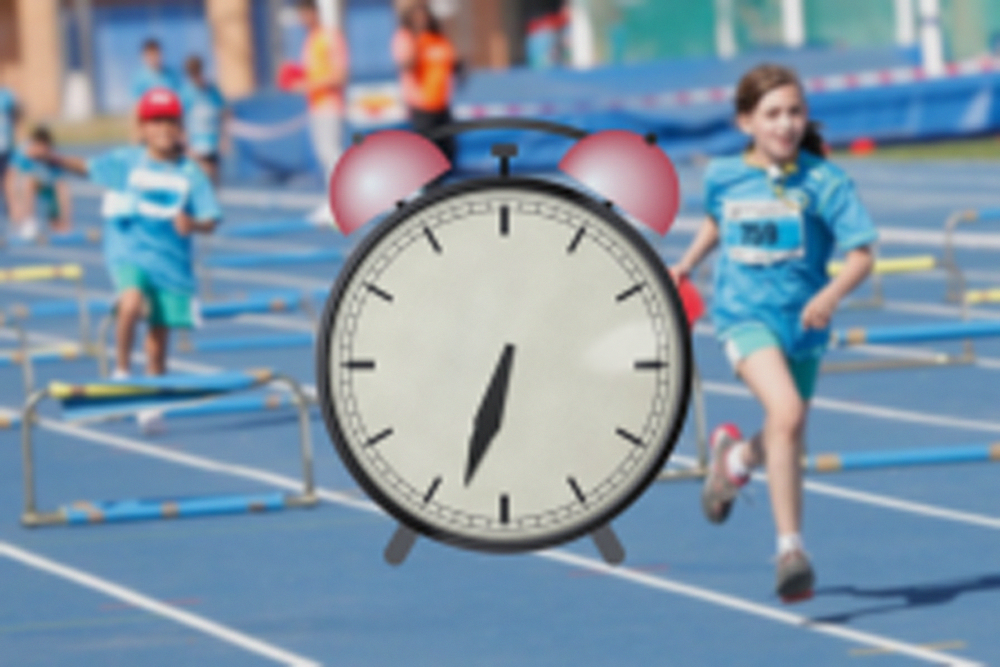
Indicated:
h=6 m=33
